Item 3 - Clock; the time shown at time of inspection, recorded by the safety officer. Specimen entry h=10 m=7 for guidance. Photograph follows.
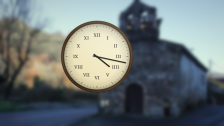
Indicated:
h=4 m=17
